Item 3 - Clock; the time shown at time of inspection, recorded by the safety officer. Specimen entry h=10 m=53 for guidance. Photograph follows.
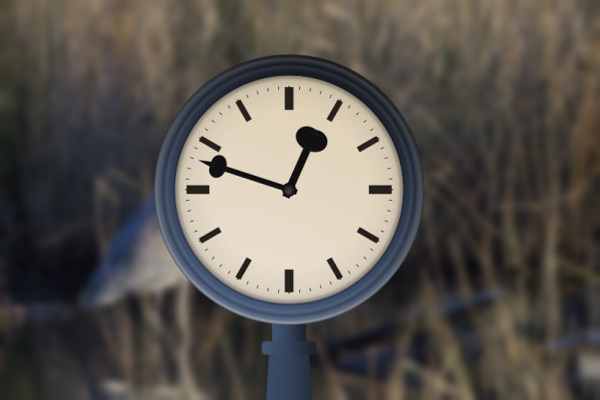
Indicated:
h=12 m=48
